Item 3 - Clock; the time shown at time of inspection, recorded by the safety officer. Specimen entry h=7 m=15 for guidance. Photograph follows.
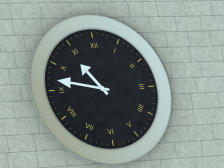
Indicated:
h=10 m=47
